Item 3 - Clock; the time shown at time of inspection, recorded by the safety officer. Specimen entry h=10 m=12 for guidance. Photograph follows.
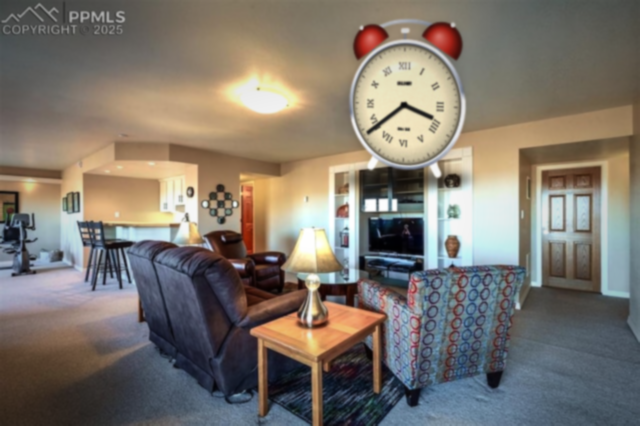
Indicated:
h=3 m=39
